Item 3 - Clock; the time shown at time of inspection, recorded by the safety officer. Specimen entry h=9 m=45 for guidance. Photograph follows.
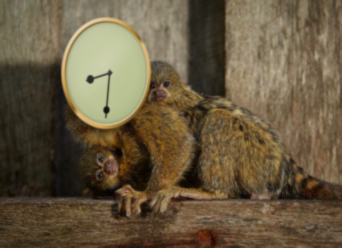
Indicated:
h=8 m=31
